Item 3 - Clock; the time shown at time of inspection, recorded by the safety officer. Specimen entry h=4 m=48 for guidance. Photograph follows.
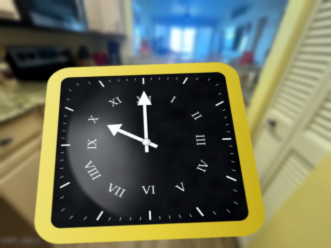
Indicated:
h=10 m=0
